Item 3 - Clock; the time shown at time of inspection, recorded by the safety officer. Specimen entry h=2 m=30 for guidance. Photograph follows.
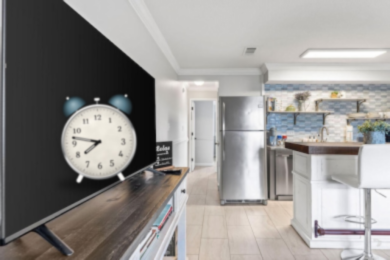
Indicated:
h=7 m=47
